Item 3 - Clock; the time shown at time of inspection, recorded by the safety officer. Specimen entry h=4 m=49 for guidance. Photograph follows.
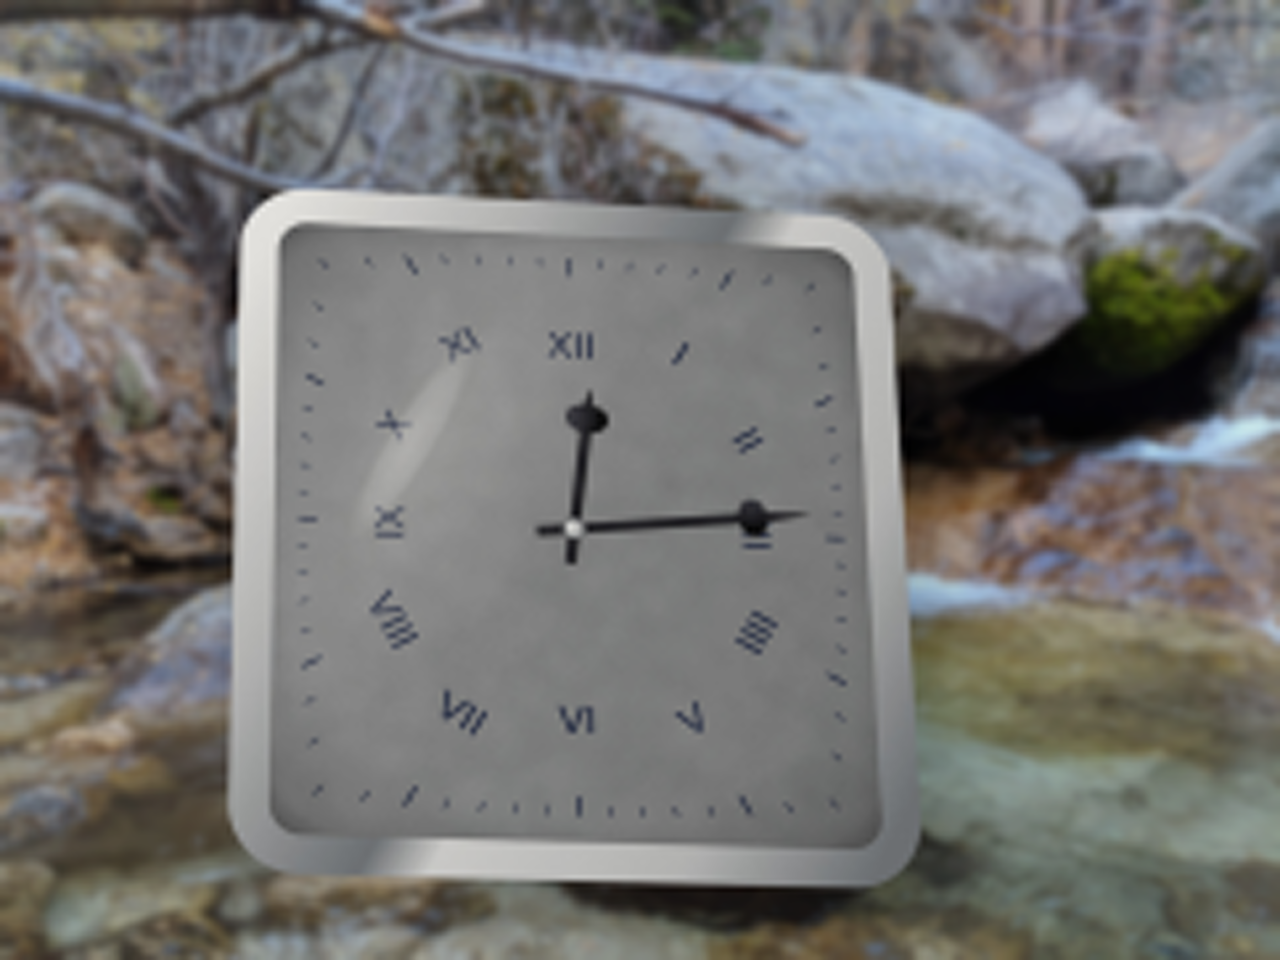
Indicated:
h=12 m=14
